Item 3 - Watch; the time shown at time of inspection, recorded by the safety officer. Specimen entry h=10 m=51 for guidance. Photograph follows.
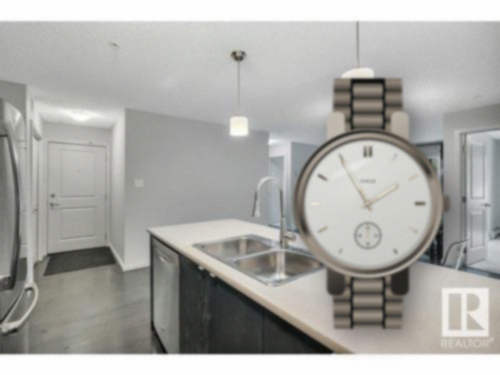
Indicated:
h=1 m=55
